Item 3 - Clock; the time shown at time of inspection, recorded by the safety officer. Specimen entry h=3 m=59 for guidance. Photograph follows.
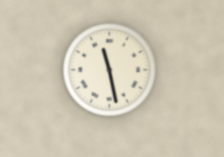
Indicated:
h=11 m=28
